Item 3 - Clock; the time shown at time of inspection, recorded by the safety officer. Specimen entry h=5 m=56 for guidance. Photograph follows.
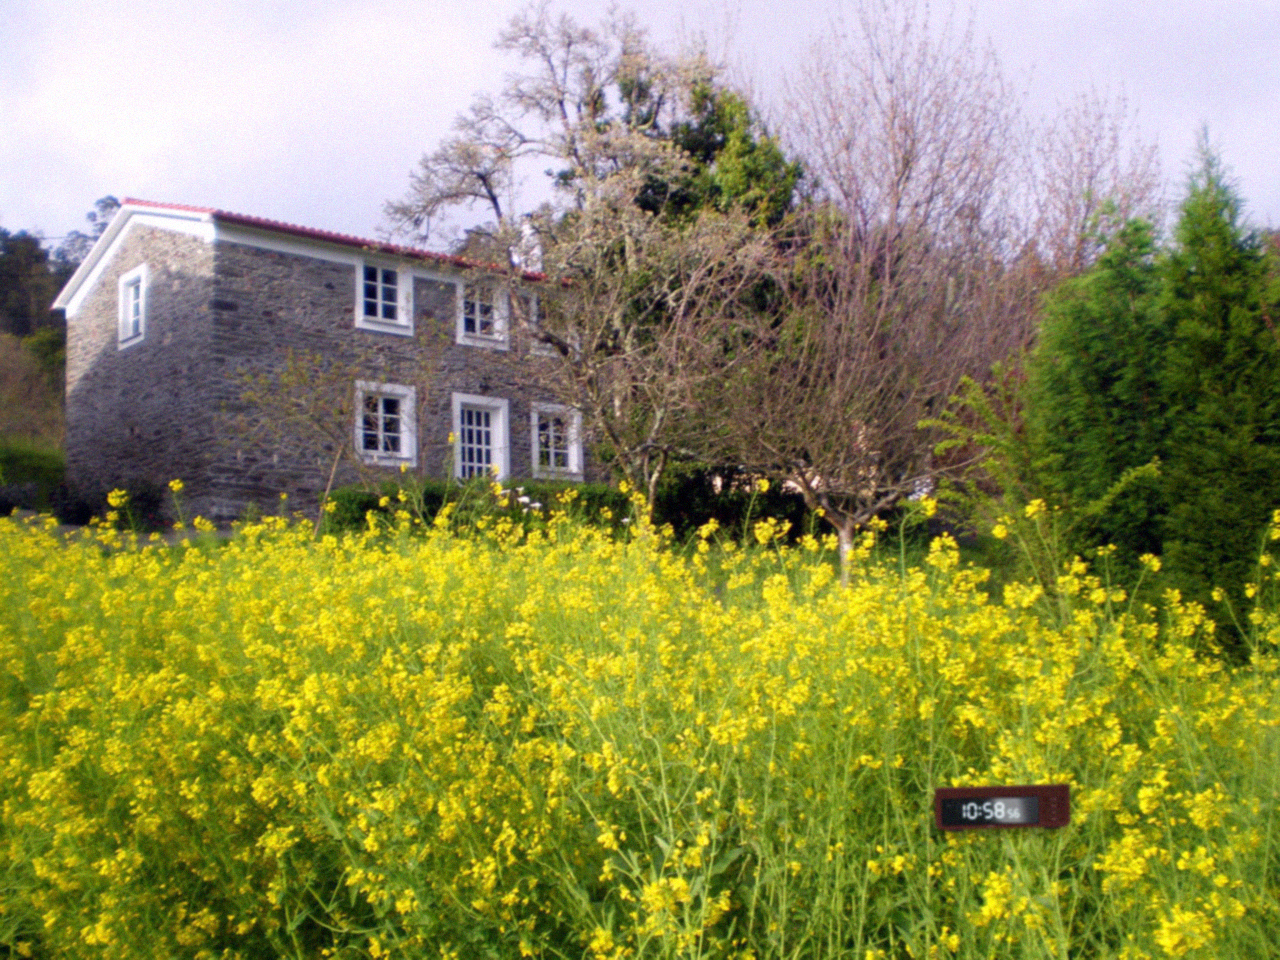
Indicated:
h=10 m=58
